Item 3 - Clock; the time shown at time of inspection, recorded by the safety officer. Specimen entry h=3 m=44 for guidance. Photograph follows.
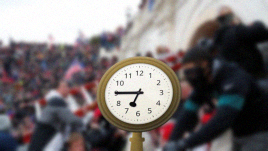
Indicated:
h=6 m=45
